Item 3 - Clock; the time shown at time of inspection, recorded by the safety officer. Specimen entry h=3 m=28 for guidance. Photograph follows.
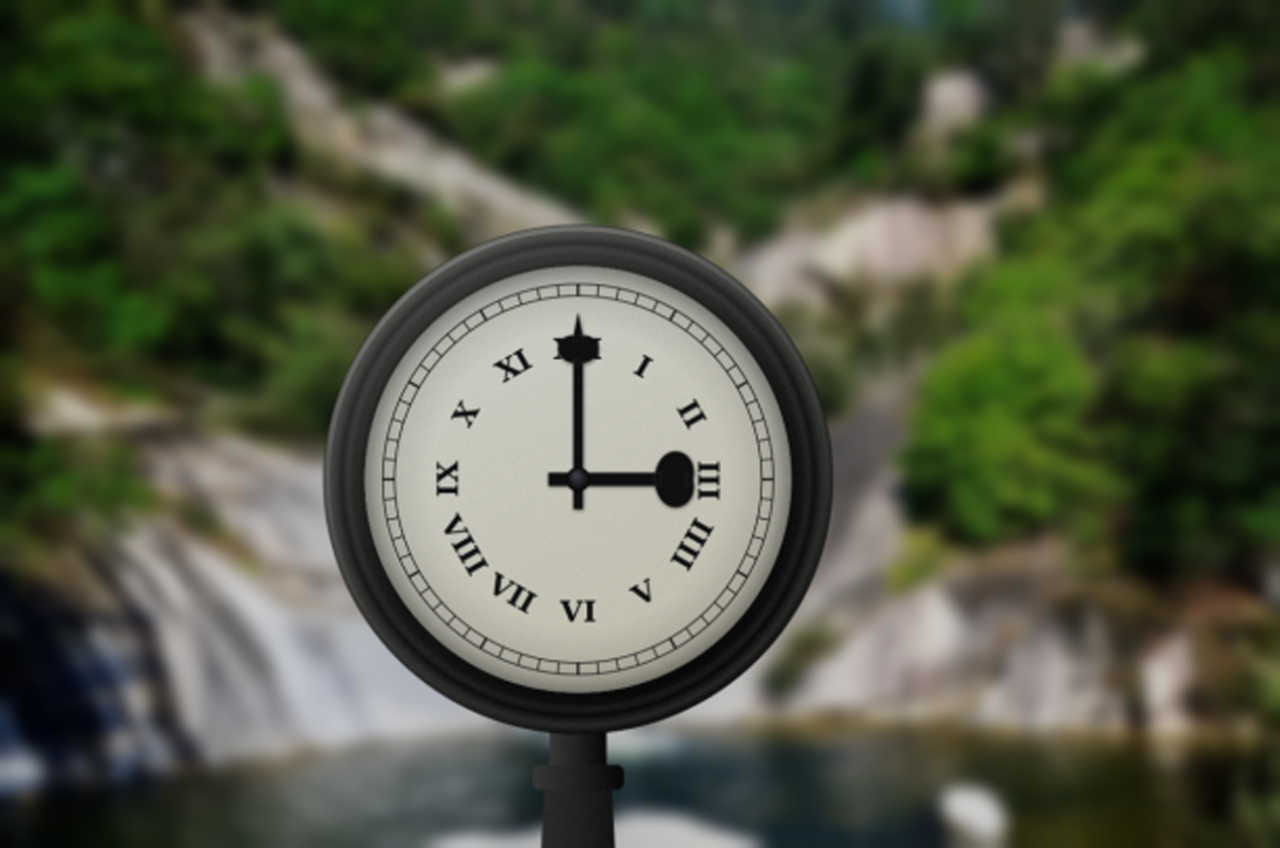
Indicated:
h=3 m=0
